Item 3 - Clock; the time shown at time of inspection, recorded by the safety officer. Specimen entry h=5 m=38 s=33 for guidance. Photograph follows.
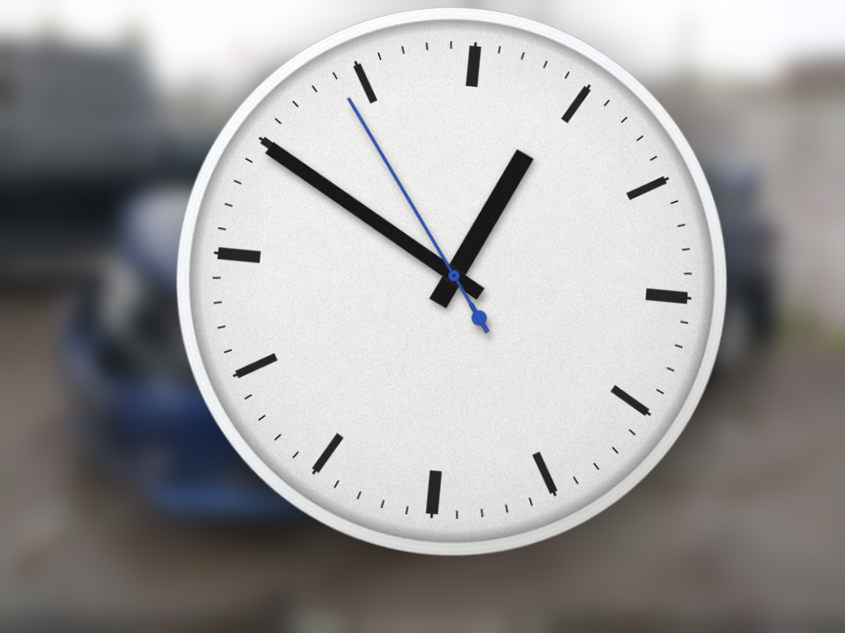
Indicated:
h=12 m=49 s=54
